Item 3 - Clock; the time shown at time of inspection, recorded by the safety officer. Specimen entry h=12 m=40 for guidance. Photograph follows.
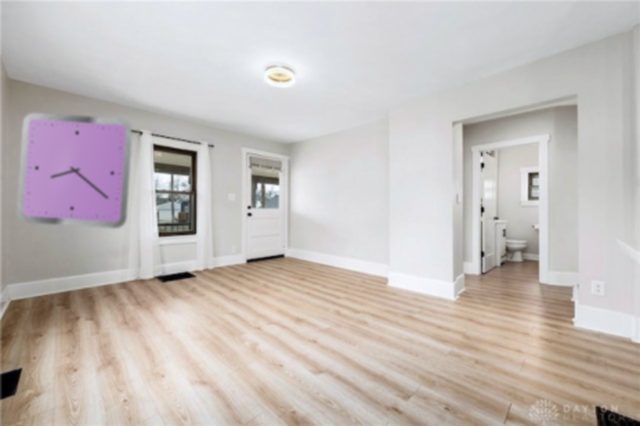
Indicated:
h=8 m=21
